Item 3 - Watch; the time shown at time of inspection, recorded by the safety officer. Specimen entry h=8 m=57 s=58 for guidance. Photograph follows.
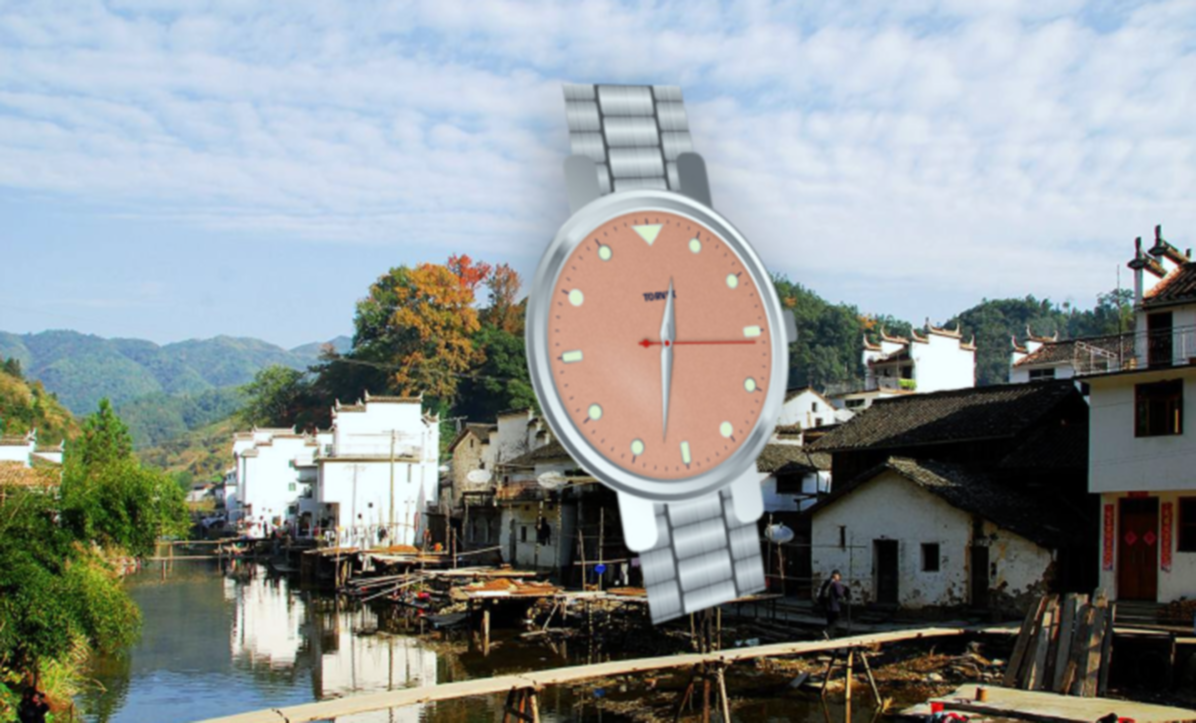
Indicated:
h=12 m=32 s=16
